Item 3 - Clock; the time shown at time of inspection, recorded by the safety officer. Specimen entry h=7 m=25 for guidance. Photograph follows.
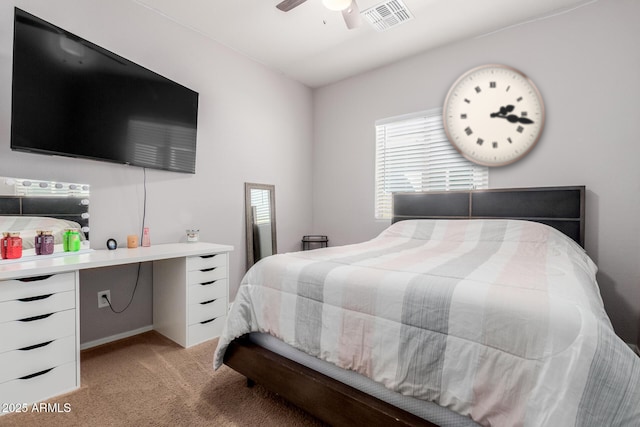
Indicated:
h=2 m=17
